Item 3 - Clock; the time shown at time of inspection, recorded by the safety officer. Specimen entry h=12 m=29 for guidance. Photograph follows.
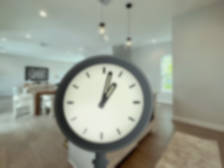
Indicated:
h=1 m=2
